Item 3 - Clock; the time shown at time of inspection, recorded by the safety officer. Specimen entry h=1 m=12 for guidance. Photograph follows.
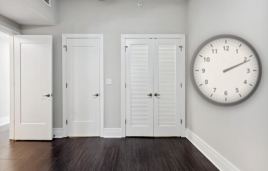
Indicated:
h=2 m=11
